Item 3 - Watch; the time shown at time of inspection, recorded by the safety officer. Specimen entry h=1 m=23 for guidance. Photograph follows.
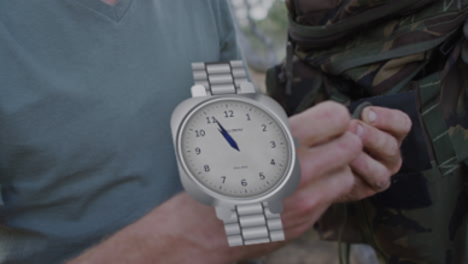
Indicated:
h=10 m=56
